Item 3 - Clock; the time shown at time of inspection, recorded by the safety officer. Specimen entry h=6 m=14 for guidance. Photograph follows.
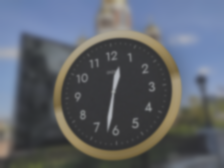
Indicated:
h=12 m=32
